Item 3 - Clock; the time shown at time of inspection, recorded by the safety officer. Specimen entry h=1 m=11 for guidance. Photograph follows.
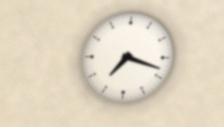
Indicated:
h=7 m=18
